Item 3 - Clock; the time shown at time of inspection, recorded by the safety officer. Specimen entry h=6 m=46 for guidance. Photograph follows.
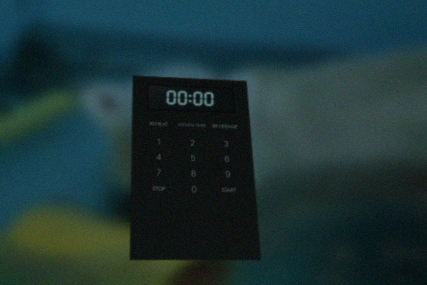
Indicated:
h=0 m=0
